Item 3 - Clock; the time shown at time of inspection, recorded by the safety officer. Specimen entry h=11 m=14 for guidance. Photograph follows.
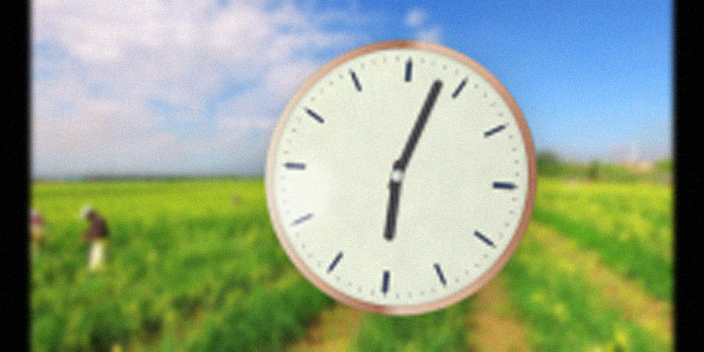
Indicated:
h=6 m=3
